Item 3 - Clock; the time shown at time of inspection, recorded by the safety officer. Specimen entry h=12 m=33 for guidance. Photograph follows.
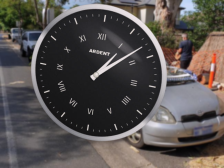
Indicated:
h=1 m=8
